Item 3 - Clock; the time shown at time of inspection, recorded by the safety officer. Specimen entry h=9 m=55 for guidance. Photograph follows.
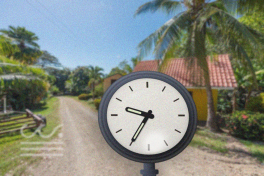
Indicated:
h=9 m=35
